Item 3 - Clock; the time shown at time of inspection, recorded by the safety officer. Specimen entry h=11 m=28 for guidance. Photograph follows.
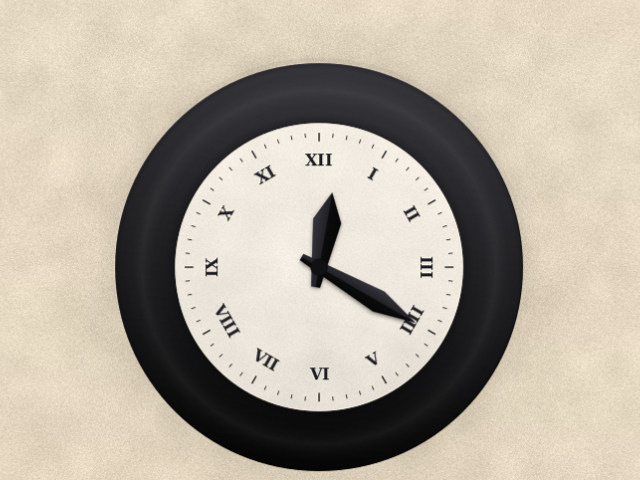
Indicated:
h=12 m=20
